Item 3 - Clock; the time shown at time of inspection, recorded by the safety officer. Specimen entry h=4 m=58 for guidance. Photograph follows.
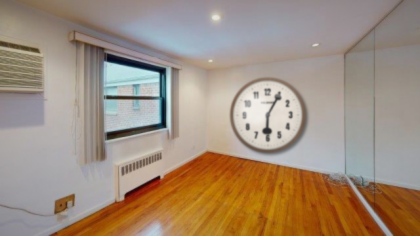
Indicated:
h=6 m=5
